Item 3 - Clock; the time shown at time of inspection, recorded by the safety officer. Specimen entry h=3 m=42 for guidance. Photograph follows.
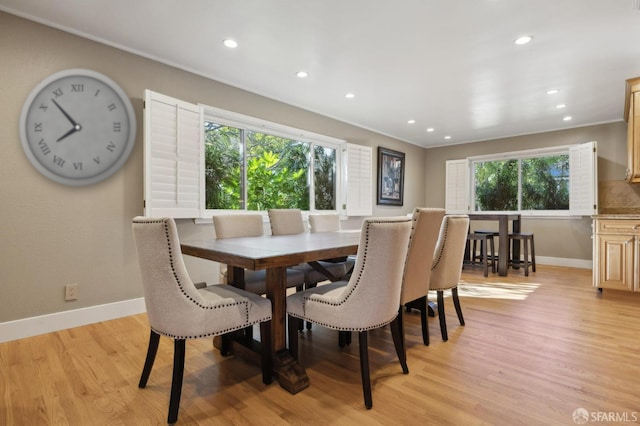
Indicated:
h=7 m=53
